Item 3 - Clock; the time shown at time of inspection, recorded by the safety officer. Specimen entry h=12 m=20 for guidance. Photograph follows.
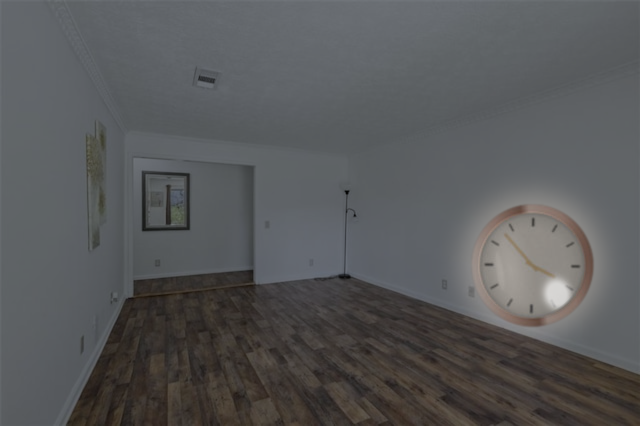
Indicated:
h=3 m=53
